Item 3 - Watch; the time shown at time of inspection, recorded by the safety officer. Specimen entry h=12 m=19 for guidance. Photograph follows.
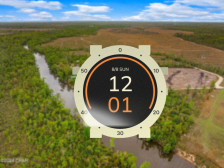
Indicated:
h=12 m=1
